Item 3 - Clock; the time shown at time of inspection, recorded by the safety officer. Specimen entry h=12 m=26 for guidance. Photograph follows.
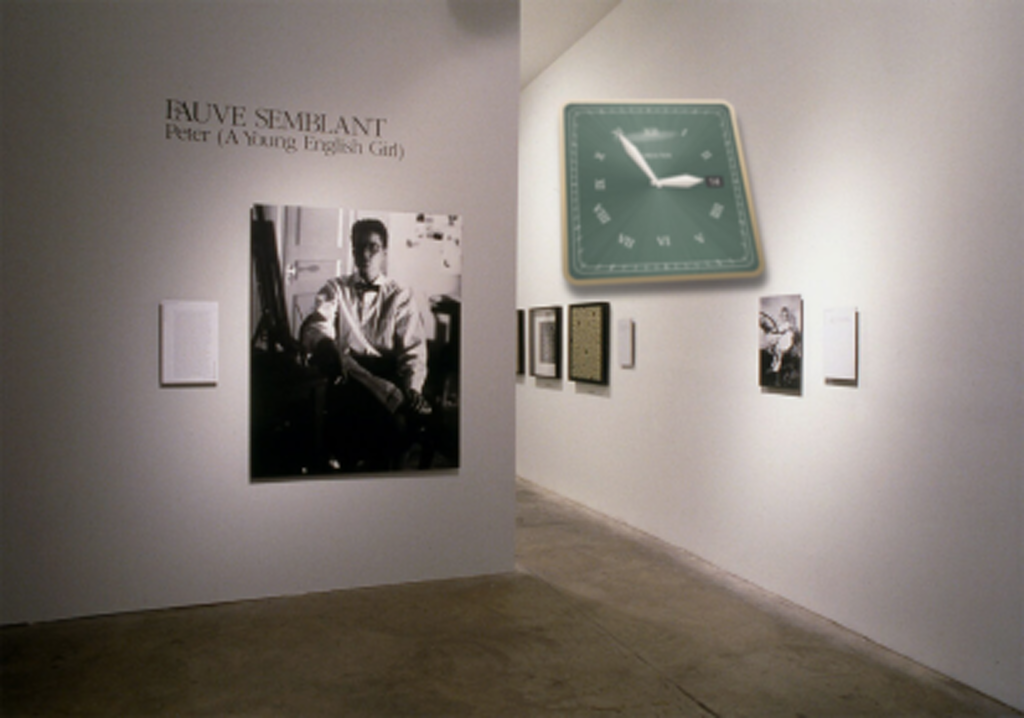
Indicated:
h=2 m=55
